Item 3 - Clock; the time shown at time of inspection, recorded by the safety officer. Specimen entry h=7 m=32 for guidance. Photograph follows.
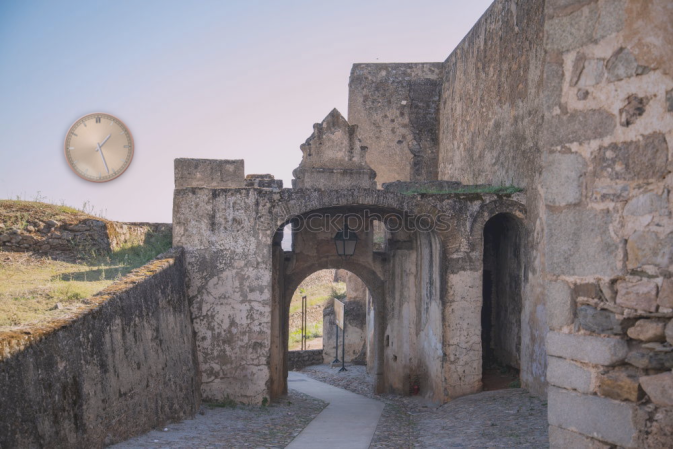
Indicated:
h=1 m=27
